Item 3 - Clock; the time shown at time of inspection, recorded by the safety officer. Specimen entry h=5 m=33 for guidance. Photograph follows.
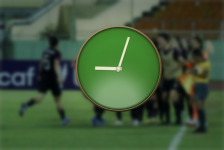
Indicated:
h=9 m=3
